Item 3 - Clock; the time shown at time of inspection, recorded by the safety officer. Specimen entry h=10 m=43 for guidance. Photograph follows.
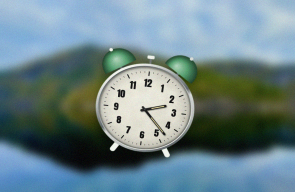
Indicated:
h=2 m=23
